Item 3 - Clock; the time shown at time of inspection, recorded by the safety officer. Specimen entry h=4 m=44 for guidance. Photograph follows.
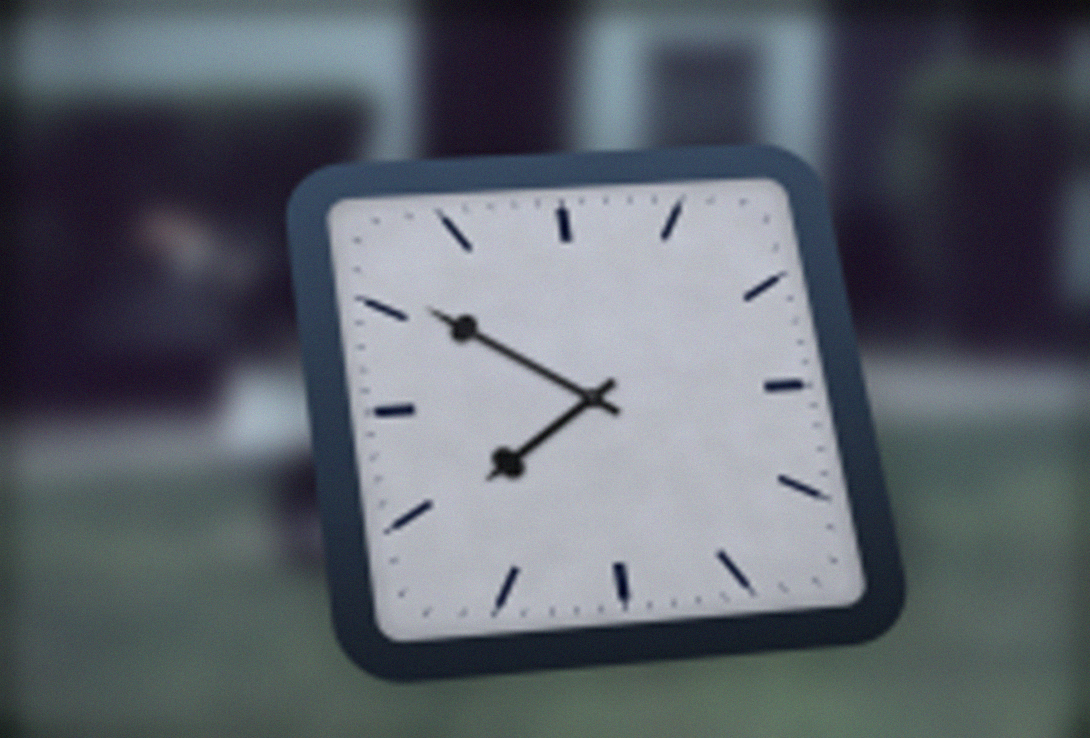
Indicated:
h=7 m=51
